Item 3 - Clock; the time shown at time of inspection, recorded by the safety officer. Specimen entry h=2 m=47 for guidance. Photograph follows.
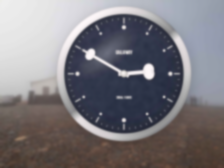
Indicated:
h=2 m=50
